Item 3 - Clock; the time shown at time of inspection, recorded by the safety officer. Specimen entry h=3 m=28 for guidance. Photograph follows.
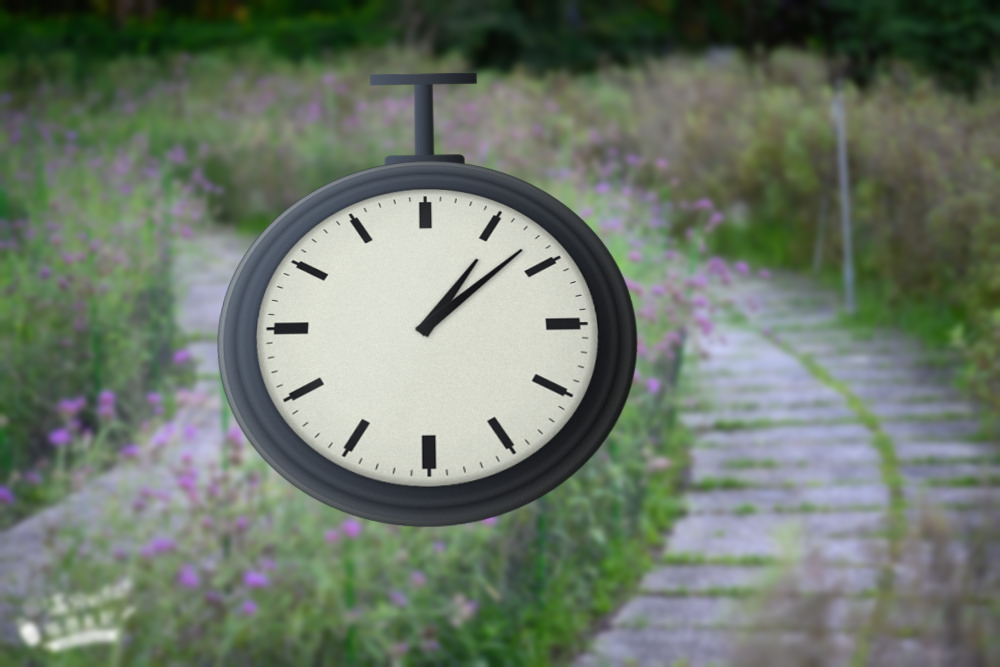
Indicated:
h=1 m=8
